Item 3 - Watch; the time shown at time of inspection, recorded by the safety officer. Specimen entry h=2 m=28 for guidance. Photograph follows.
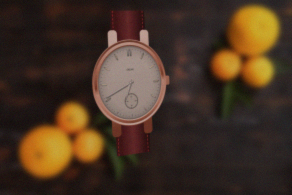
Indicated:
h=6 m=41
